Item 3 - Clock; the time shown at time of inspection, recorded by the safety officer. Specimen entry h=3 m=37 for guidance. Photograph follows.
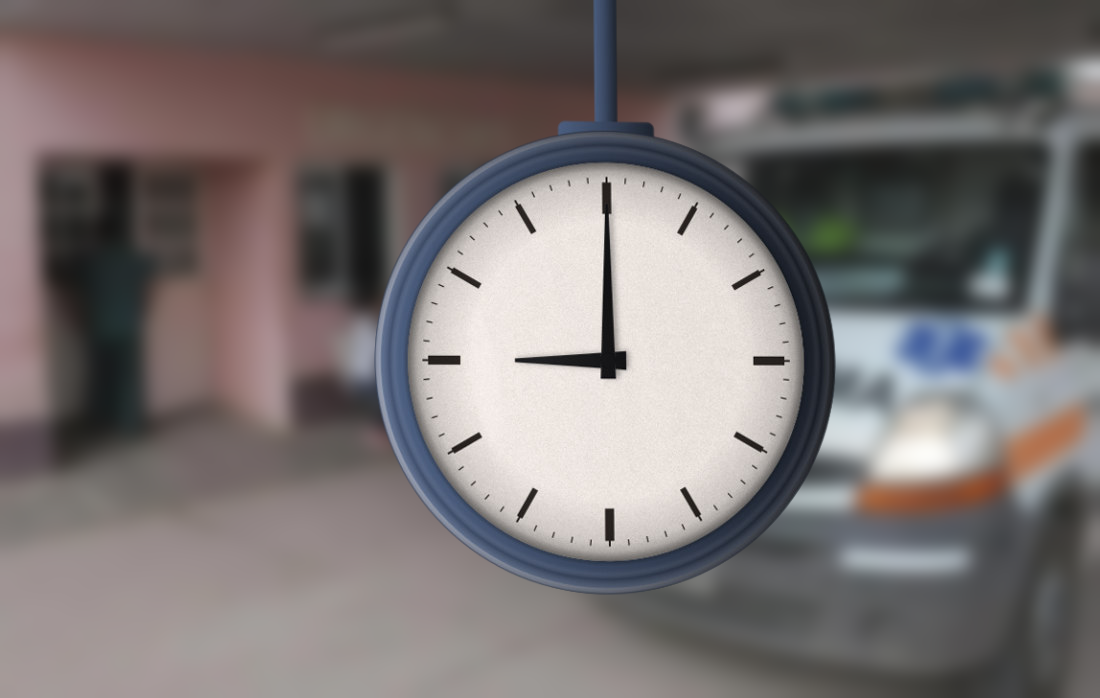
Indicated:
h=9 m=0
